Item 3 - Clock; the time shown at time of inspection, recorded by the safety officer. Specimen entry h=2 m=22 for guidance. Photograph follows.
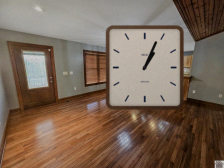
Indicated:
h=1 m=4
